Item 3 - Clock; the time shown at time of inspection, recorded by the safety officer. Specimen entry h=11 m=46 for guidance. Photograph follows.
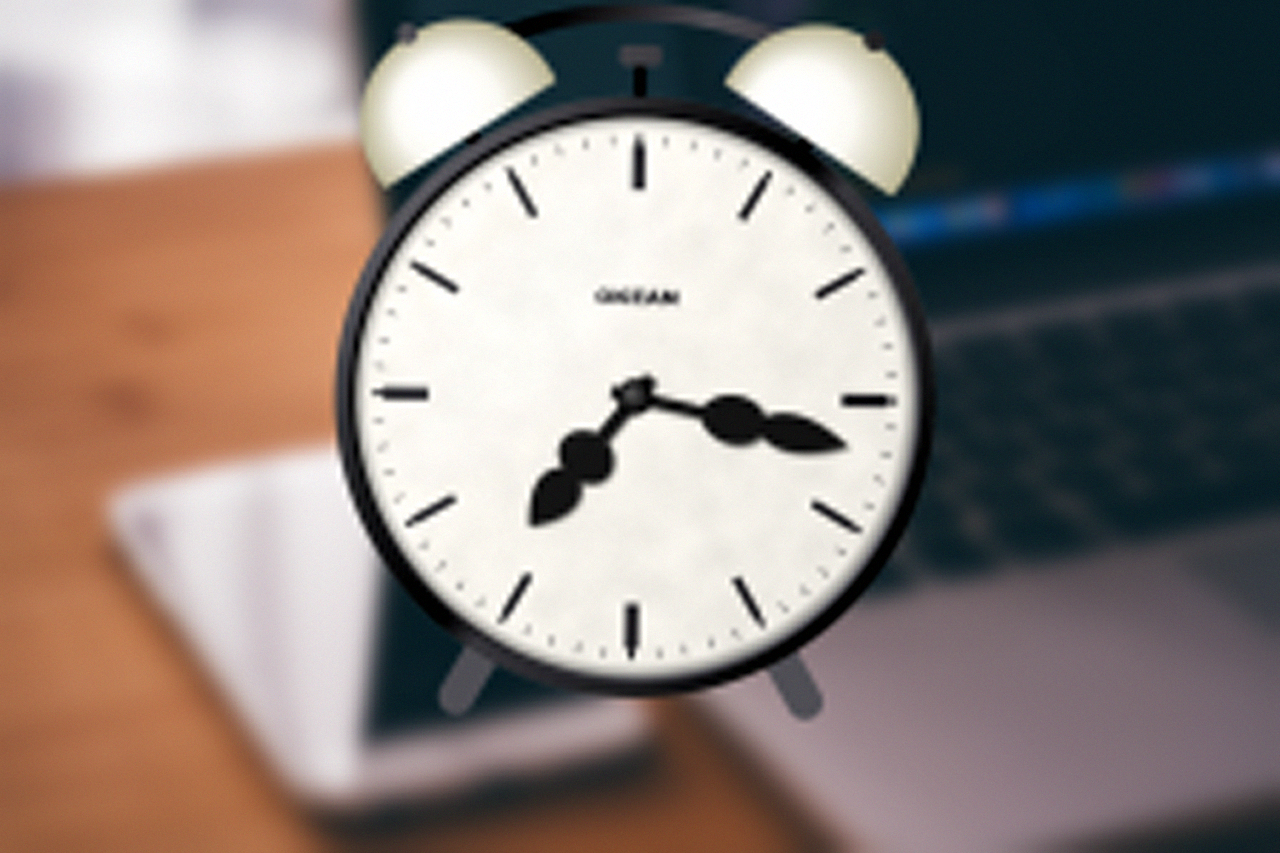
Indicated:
h=7 m=17
